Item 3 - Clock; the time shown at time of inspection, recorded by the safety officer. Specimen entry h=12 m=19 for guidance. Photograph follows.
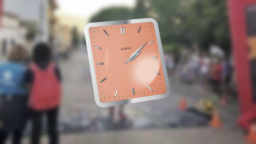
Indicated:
h=2 m=9
